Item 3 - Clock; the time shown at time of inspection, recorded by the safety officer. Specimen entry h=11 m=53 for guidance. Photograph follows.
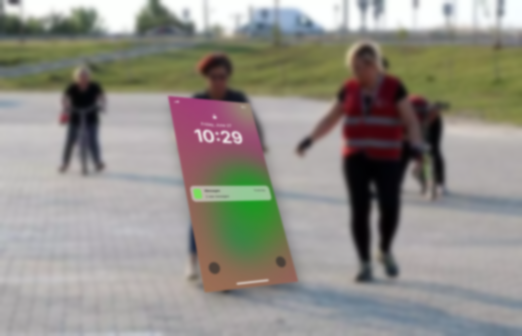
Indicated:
h=10 m=29
